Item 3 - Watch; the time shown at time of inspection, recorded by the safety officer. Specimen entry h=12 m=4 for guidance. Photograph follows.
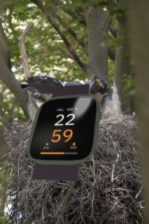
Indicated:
h=22 m=59
